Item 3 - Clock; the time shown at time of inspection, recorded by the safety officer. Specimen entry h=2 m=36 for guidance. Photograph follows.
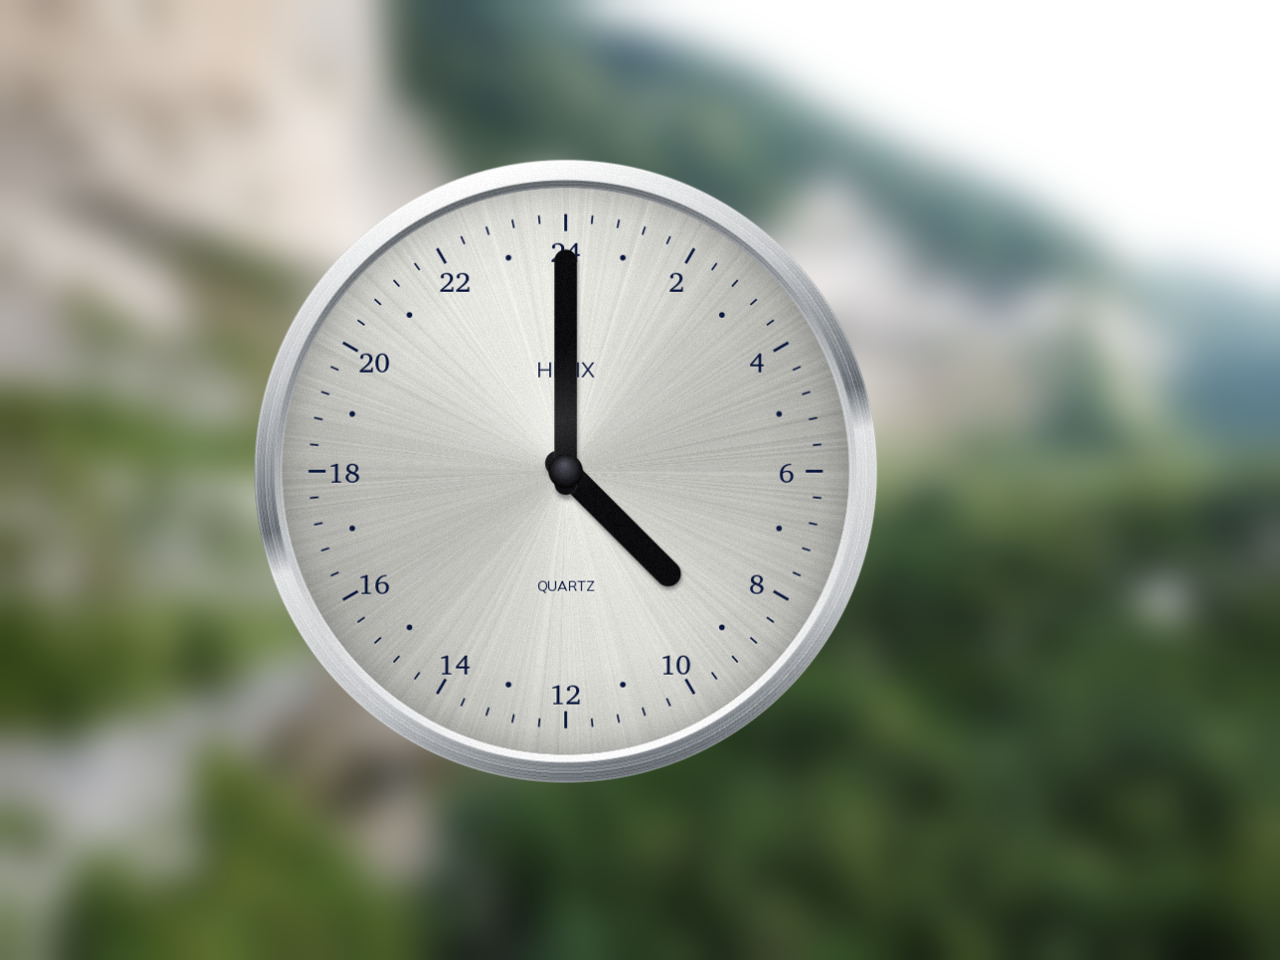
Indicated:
h=9 m=0
